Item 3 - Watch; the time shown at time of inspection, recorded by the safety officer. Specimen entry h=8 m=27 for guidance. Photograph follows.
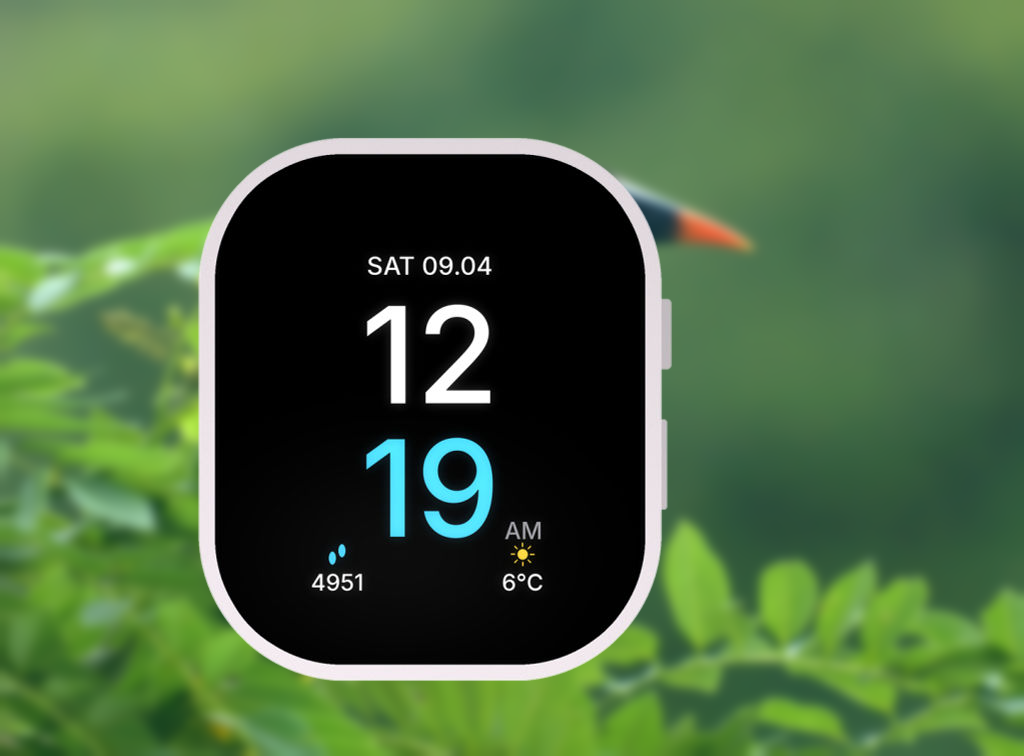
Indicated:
h=12 m=19
